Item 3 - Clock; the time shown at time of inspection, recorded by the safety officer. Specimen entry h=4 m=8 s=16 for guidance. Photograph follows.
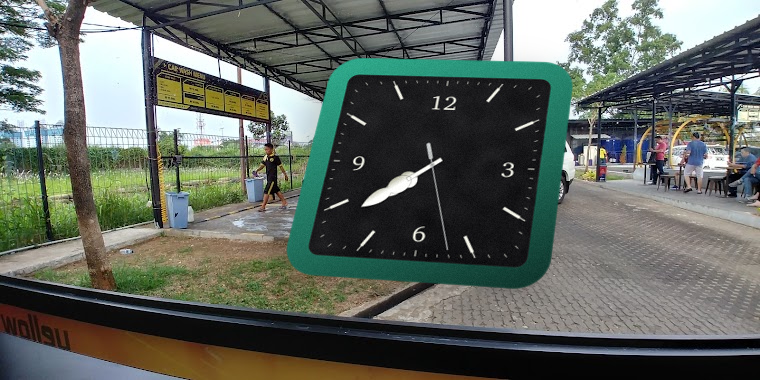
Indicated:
h=7 m=38 s=27
